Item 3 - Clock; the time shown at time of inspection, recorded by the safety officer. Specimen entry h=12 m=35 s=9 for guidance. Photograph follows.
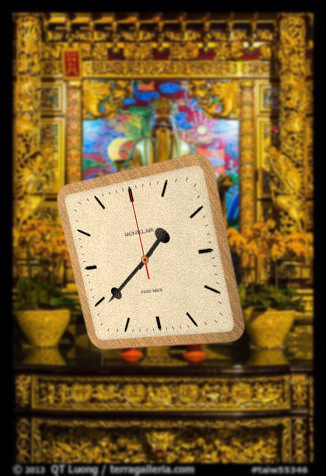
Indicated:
h=1 m=39 s=0
